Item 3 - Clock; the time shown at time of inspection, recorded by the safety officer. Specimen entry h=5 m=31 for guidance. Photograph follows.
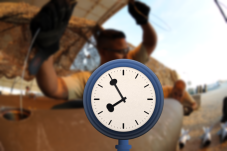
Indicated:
h=7 m=55
